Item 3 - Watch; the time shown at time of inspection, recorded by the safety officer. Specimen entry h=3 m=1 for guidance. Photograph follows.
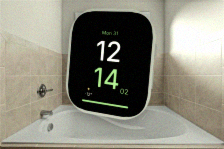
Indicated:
h=12 m=14
